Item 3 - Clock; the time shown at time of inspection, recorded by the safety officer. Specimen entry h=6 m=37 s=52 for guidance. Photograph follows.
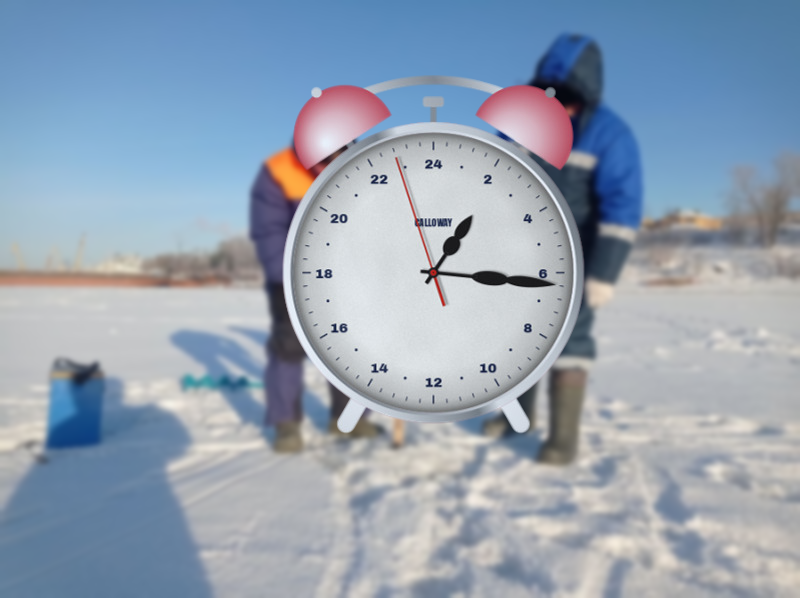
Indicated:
h=2 m=15 s=57
